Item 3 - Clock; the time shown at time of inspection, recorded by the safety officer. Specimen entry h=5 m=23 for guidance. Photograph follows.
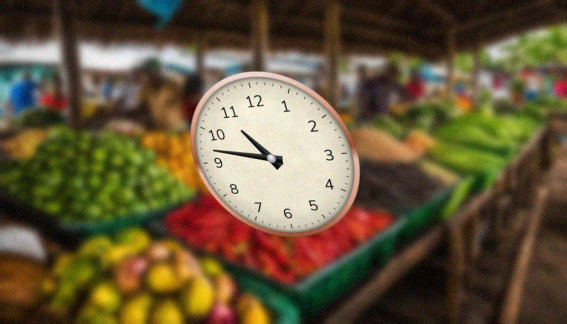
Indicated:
h=10 m=47
